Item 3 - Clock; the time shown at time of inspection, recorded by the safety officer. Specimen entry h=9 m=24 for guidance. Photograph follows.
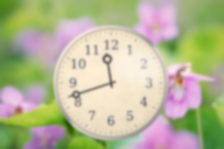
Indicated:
h=11 m=42
